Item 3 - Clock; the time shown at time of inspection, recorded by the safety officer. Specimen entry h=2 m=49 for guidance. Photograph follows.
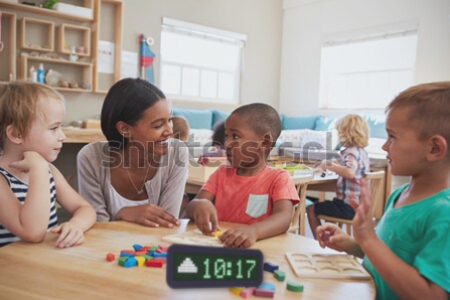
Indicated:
h=10 m=17
